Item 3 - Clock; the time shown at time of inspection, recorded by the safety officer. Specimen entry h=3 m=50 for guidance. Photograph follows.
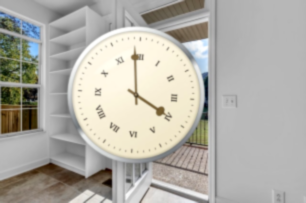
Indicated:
h=3 m=59
